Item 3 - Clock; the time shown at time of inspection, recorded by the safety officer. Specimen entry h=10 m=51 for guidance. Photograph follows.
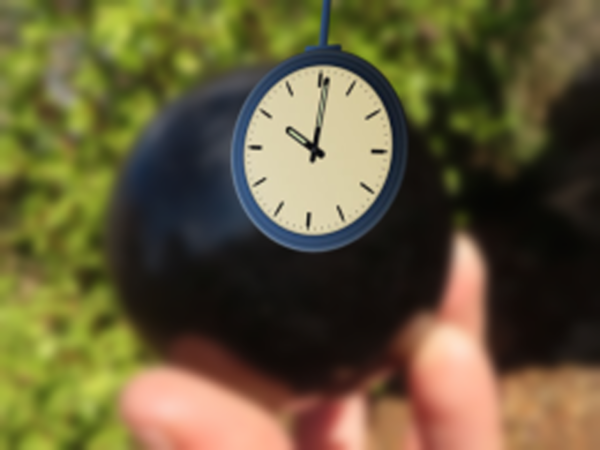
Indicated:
h=10 m=1
